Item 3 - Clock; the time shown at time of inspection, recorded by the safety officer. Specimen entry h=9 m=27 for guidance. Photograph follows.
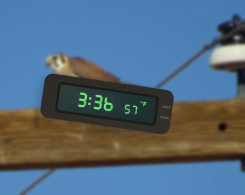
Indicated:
h=3 m=36
